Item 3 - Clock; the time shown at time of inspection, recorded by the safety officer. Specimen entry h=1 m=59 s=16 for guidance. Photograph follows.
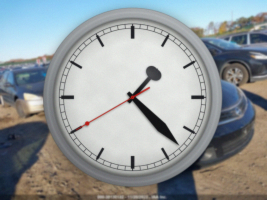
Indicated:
h=1 m=22 s=40
